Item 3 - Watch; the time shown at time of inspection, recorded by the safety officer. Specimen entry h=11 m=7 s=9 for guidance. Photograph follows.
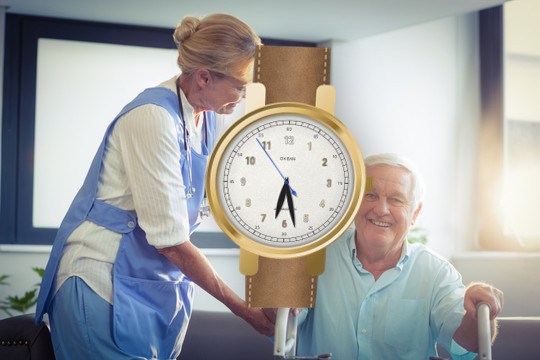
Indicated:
h=6 m=27 s=54
